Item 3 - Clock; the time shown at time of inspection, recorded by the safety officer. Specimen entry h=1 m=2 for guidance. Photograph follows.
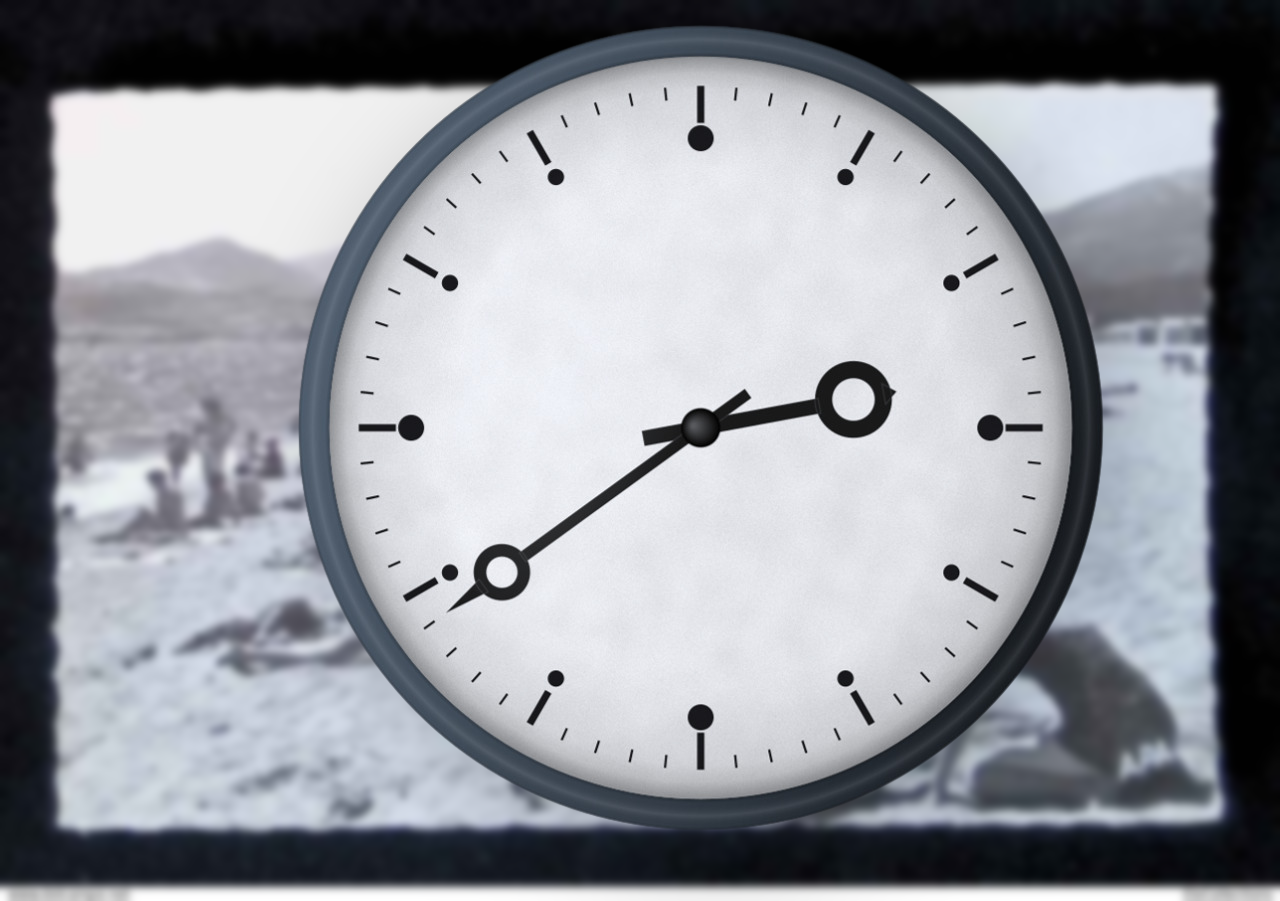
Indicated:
h=2 m=39
